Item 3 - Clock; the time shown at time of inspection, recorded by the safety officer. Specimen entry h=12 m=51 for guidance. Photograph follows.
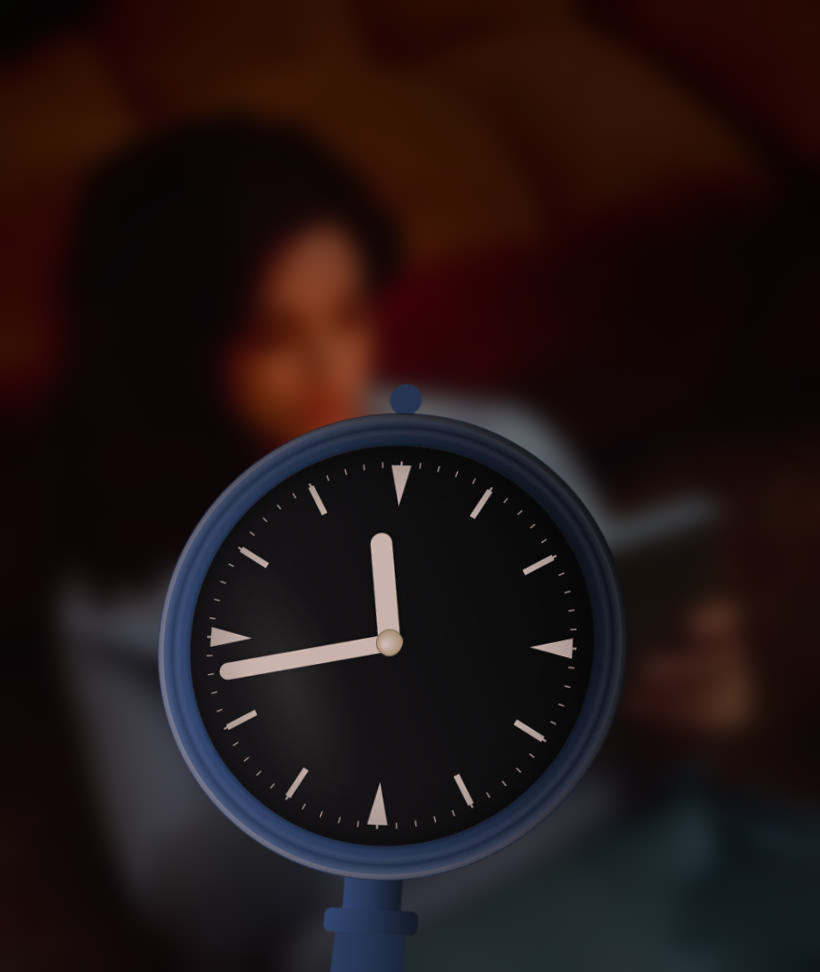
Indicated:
h=11 m=43
